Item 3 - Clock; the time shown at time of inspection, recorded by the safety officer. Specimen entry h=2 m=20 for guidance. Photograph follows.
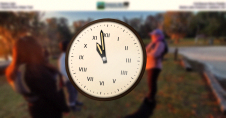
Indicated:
h=10 m=58
